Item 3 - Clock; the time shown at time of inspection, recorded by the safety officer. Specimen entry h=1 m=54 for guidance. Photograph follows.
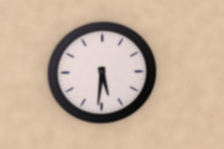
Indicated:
h=5 m=31
